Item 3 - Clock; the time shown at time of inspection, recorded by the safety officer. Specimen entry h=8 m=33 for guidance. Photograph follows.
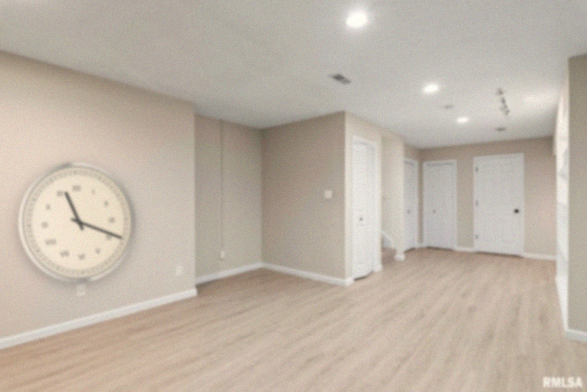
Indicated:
h=11 m=19
